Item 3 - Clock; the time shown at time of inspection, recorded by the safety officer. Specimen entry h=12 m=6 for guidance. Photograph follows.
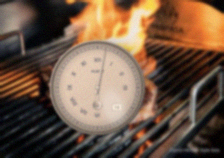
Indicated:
h=6 m=2
